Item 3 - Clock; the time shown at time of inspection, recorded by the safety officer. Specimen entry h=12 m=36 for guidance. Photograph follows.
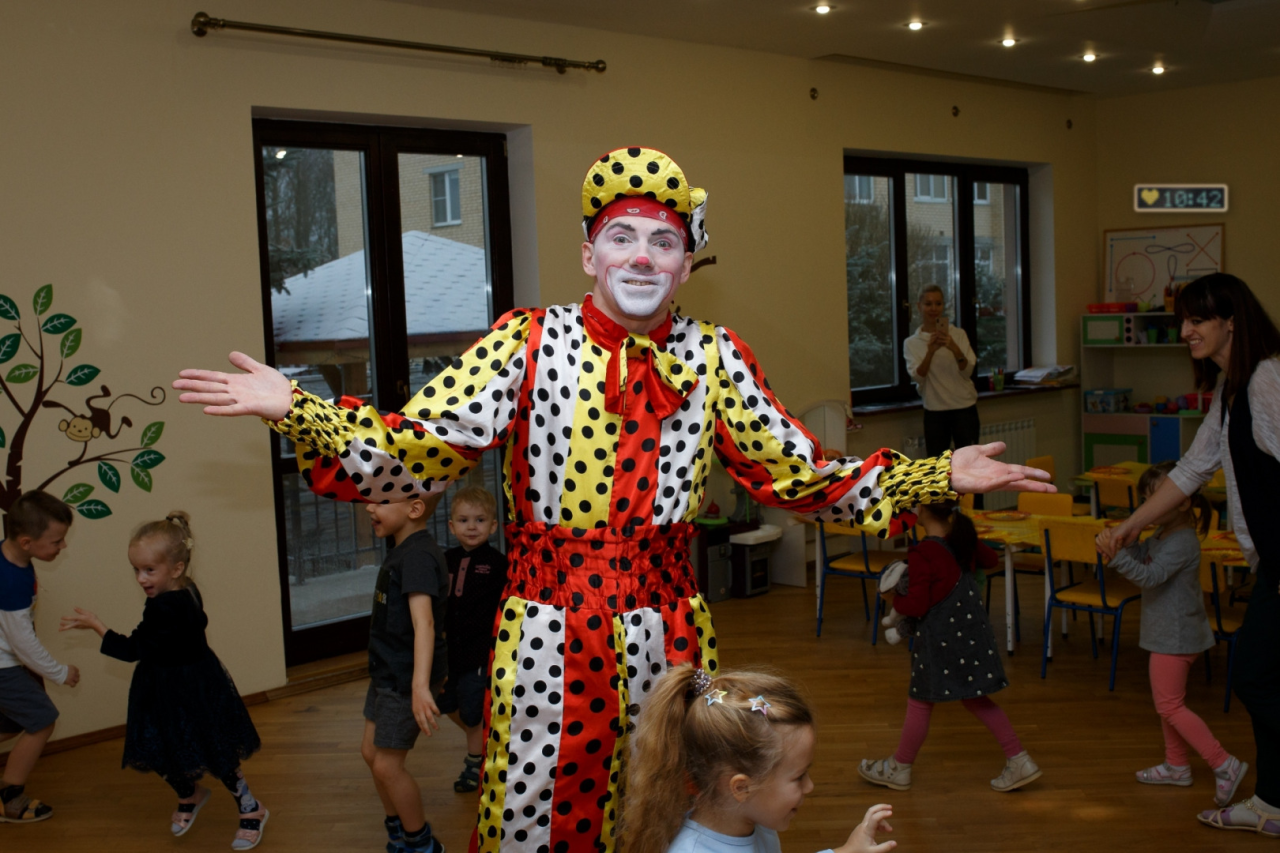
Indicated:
h=10 m=42
